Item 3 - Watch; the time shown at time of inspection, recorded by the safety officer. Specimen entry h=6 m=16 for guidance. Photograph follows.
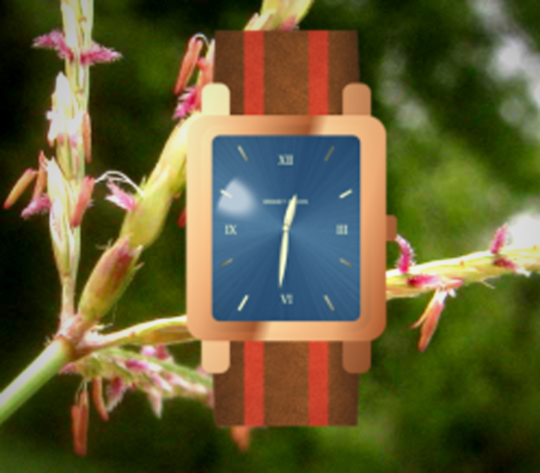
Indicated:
h=12 m=31
